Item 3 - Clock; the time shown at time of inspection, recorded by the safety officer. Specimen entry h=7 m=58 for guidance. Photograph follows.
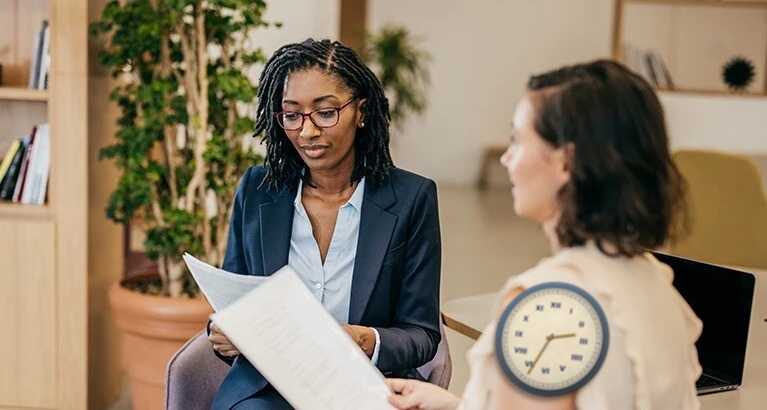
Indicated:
h=2 m=34
